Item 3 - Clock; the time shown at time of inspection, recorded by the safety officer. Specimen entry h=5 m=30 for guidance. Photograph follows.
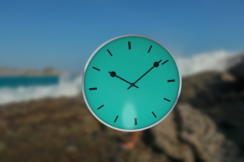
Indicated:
h=10 m=9
